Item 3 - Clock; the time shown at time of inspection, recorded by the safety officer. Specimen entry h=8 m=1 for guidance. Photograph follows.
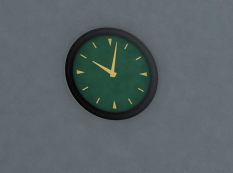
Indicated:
h=10 m=2
